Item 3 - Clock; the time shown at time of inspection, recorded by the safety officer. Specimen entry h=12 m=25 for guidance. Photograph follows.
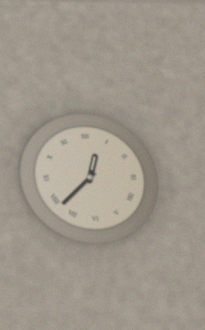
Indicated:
h=12 m=38
